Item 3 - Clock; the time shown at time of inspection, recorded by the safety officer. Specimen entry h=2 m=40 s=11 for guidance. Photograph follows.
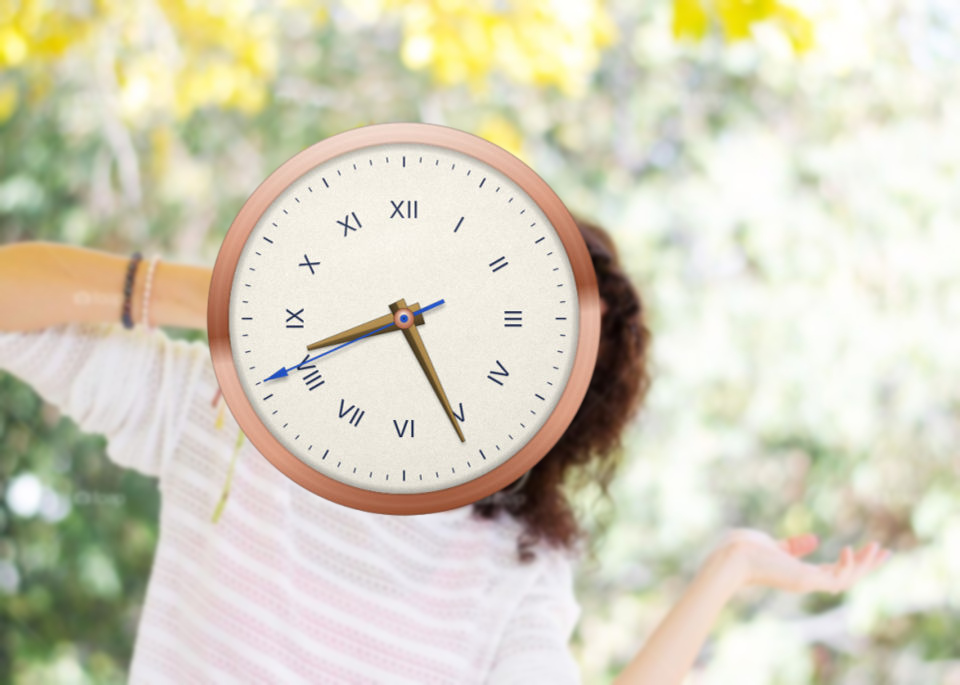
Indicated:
h=8 m=25 s=41
